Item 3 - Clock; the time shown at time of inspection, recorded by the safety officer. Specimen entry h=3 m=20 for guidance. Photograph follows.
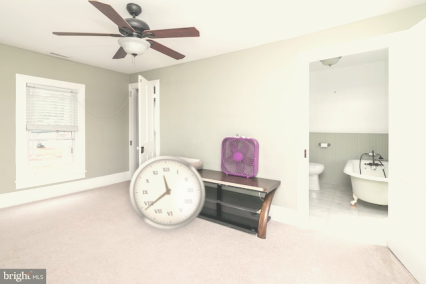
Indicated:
h=11 m=39
